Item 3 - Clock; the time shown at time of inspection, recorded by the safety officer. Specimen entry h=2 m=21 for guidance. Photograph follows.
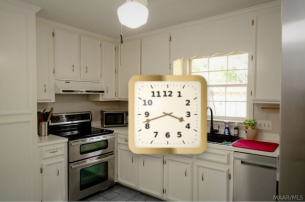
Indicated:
h=3 m=42
